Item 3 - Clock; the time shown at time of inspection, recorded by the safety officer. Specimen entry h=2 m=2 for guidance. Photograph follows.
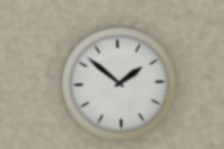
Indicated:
h=1 m=52
